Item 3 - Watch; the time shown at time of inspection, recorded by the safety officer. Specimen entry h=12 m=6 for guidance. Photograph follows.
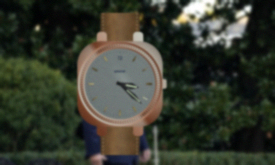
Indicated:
h=3 m=22
